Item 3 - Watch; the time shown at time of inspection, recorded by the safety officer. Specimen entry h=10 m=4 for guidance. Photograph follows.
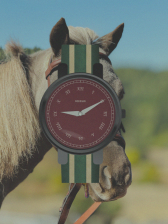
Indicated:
h=9 m=10
